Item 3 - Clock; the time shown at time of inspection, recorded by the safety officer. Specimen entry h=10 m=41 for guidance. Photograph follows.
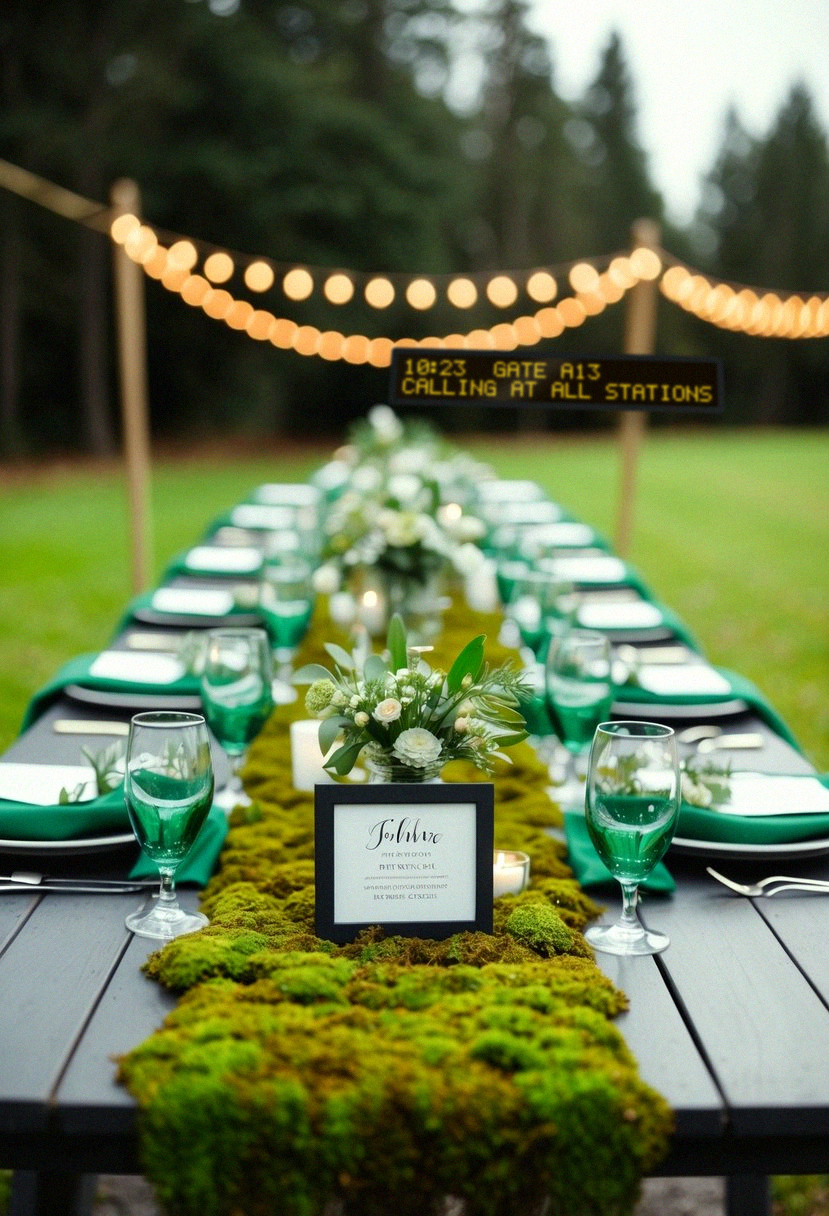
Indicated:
h=10 m=23
